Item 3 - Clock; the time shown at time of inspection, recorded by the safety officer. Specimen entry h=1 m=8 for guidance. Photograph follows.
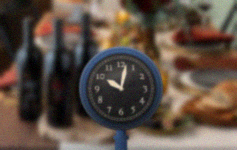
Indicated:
h=10 m=2
